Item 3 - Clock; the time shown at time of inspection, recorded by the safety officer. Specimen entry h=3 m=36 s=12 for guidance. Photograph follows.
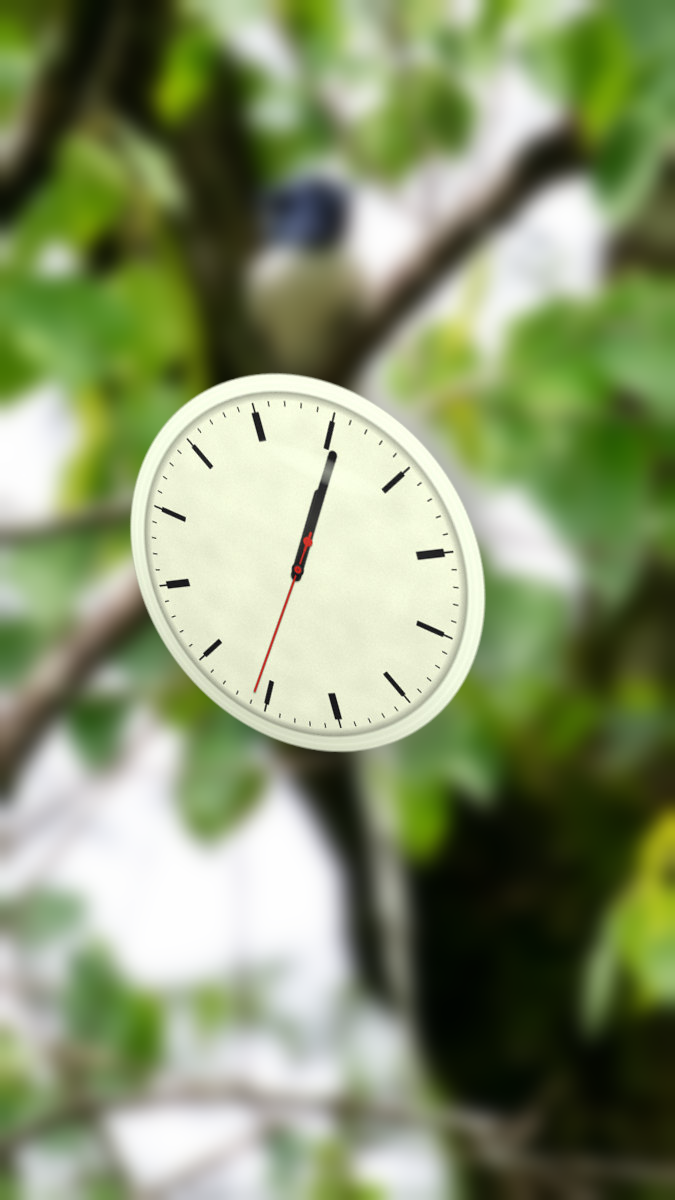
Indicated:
h=1 m=5 s=36
